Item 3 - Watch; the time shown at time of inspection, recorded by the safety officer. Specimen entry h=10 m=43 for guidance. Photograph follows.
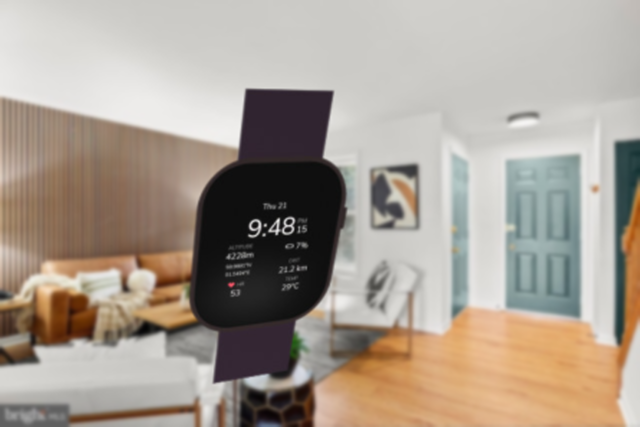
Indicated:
h=9 m=48
